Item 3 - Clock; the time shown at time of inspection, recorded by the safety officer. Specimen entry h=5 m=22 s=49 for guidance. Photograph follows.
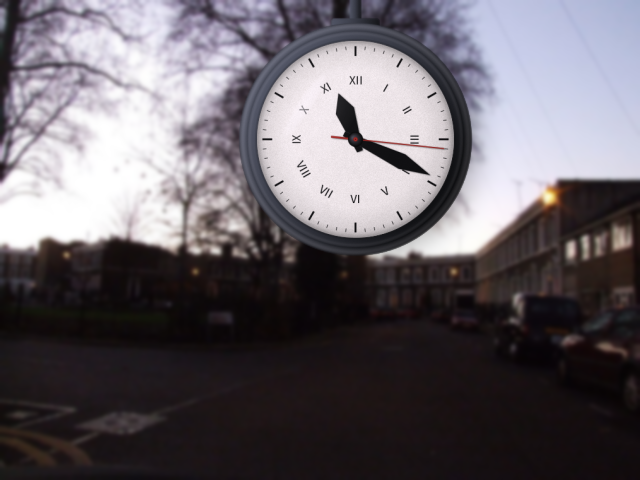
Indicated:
h=11 m=19 s=16
